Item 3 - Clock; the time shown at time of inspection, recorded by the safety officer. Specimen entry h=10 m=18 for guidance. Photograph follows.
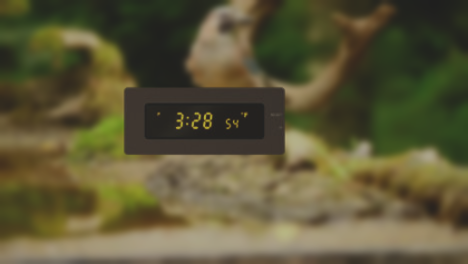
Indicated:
h=3 m=28
